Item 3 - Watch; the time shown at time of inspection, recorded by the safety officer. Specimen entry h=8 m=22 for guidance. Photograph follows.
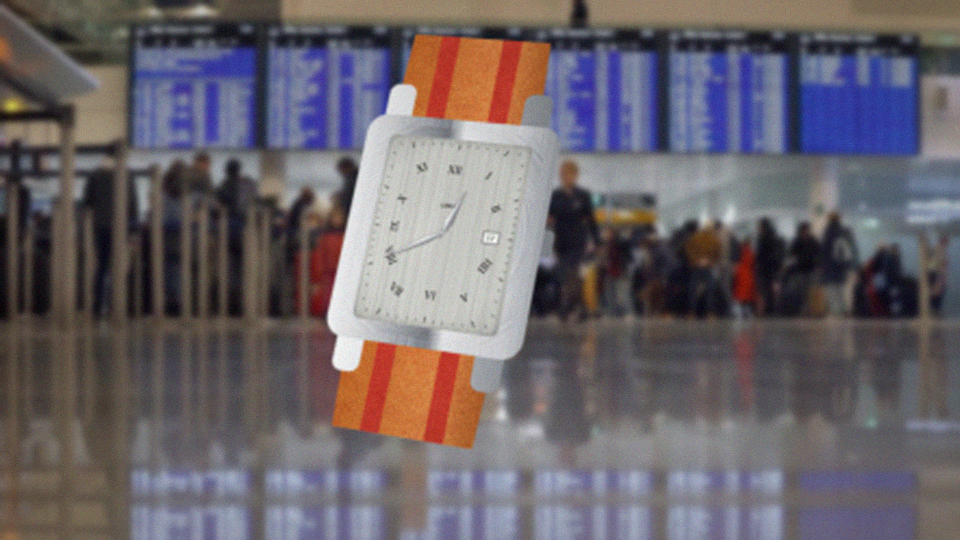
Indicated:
h=12 m=40
